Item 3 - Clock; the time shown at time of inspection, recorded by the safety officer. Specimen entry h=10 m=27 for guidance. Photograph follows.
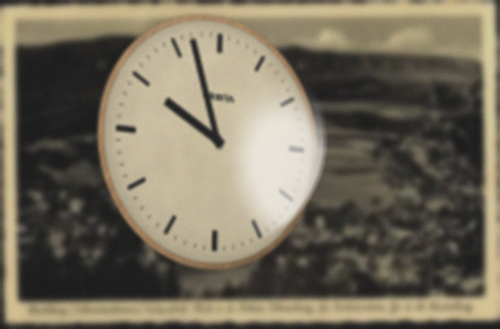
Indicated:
h=9 m=57
